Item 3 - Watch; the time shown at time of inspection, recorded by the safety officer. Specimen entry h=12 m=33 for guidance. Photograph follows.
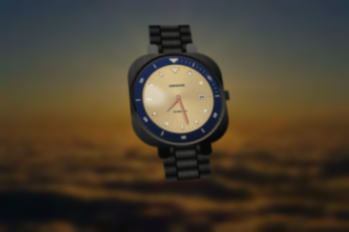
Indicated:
h=7 m=28
